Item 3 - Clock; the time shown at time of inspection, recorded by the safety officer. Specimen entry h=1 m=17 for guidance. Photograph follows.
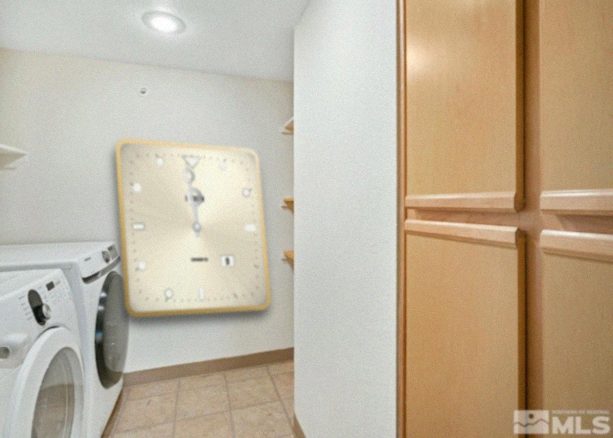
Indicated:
h=11 m=59
